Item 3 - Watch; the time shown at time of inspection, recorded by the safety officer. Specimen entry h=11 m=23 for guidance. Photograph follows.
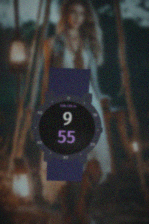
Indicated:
h=9 m=55
